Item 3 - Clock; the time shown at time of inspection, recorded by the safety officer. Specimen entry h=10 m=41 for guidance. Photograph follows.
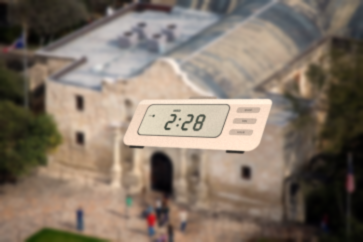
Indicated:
h=2 m=28
